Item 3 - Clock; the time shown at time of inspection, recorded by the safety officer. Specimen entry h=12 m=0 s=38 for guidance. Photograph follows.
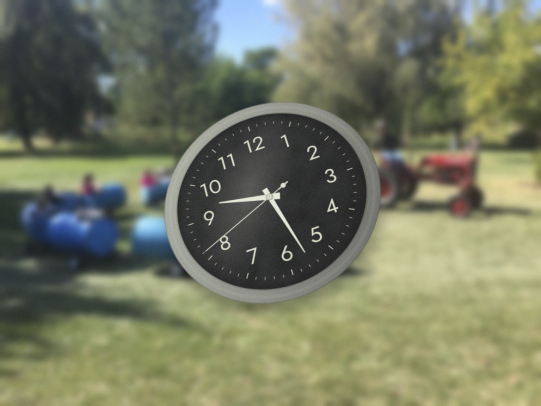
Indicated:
h=9 m=27 s=41
